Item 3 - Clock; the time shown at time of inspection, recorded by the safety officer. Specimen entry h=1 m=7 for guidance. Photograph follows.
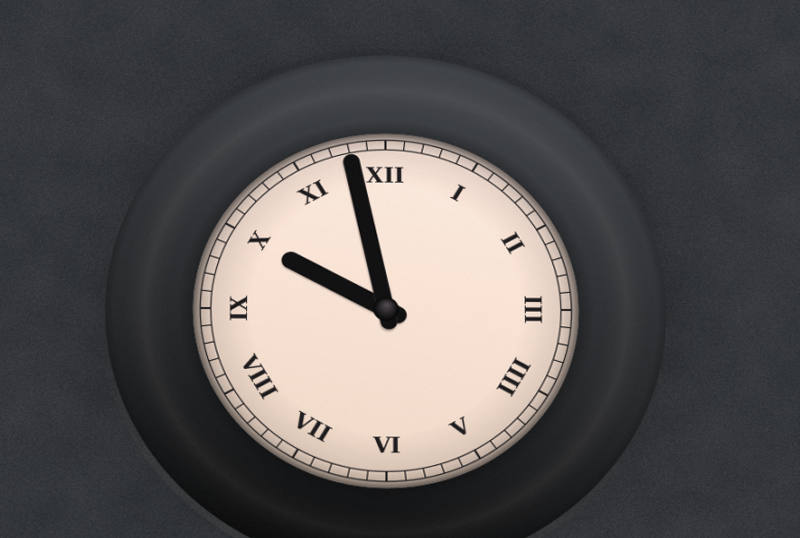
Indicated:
h=9 m=58
